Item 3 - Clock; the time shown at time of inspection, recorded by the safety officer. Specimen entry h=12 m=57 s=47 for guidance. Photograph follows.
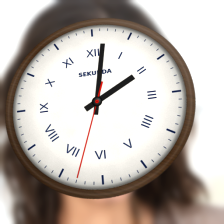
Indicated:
h=2 m=1 s=33
